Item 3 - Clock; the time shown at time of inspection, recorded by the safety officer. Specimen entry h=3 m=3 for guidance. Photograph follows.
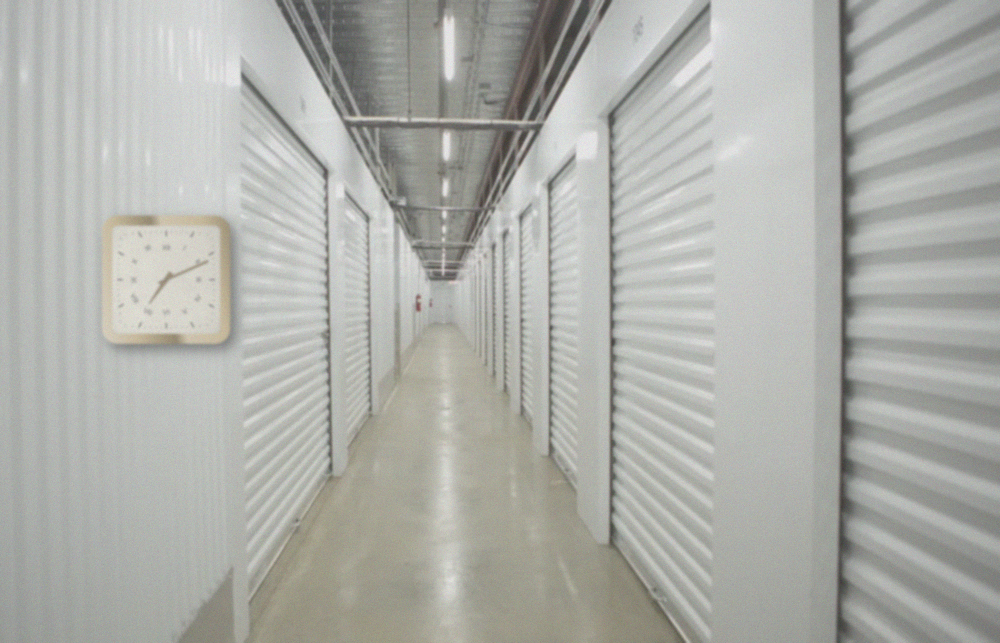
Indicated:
h=7 m=11
